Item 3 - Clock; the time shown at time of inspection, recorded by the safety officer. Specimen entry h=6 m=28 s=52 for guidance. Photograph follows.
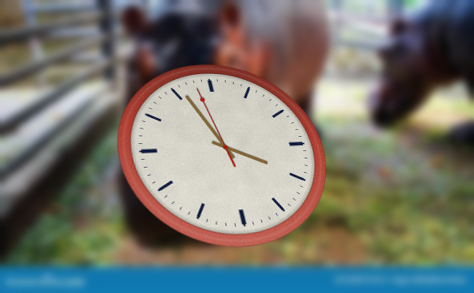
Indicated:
h=3 m=55 s=58
